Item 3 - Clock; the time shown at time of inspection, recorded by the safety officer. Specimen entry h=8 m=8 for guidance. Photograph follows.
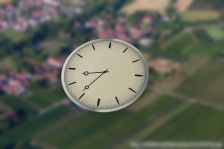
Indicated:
h=8 m=36
